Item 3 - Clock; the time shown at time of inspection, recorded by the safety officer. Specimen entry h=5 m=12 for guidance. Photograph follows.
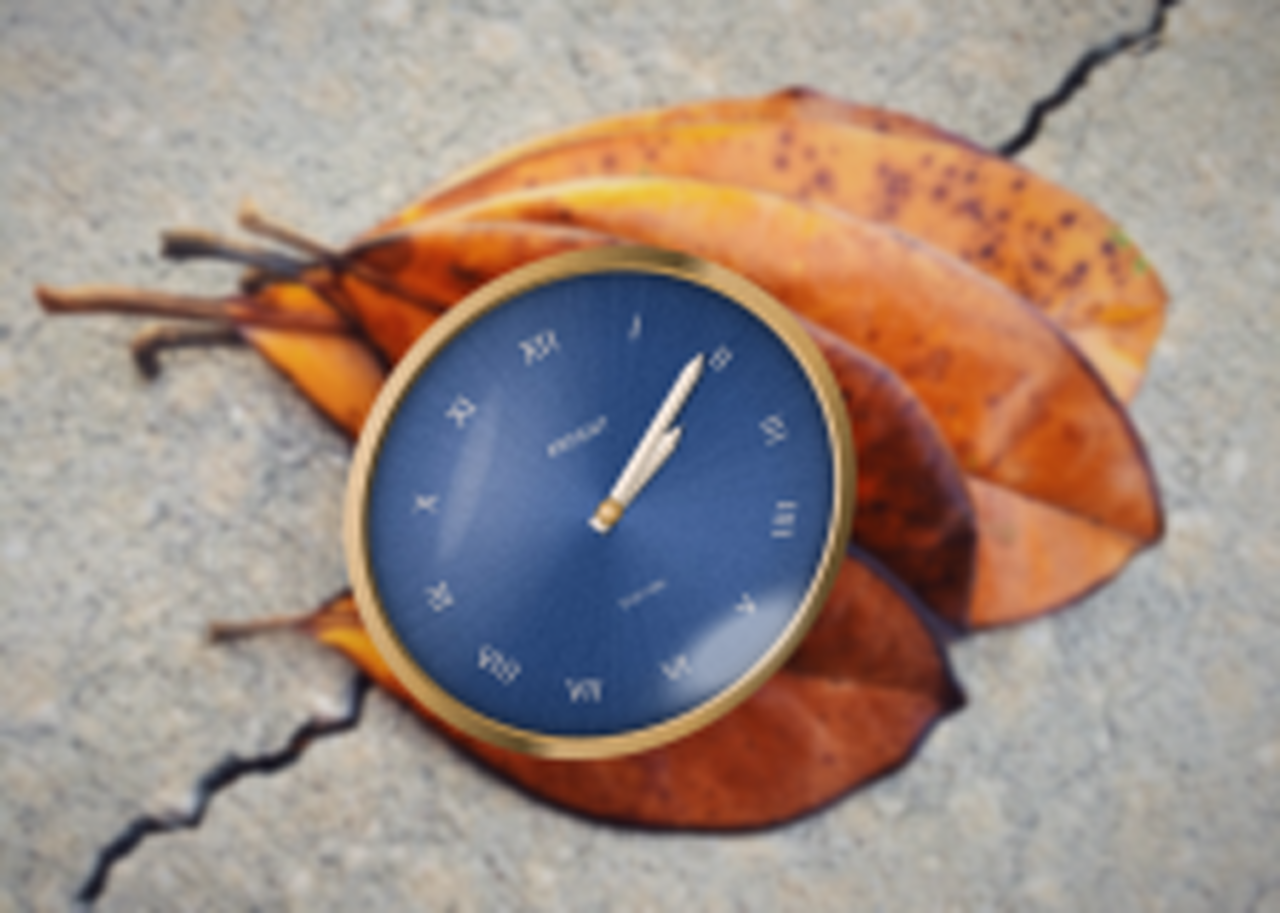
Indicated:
h=2 m=9
